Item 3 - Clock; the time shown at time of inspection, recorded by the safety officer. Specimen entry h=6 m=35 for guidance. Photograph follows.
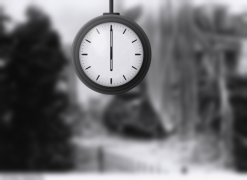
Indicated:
h=6 m=0
